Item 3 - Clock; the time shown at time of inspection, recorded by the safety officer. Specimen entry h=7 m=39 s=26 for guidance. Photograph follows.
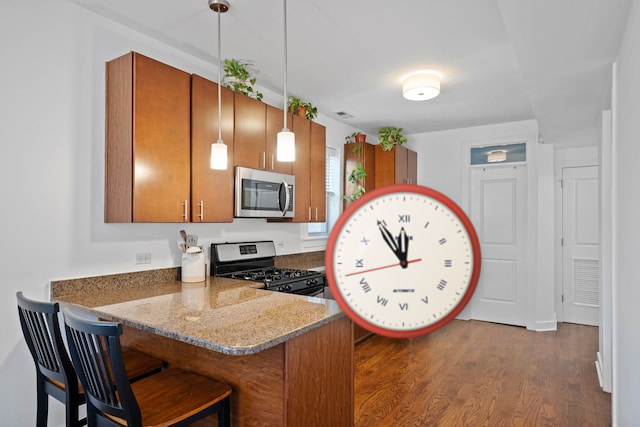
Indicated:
h=11 m=54 s=43
